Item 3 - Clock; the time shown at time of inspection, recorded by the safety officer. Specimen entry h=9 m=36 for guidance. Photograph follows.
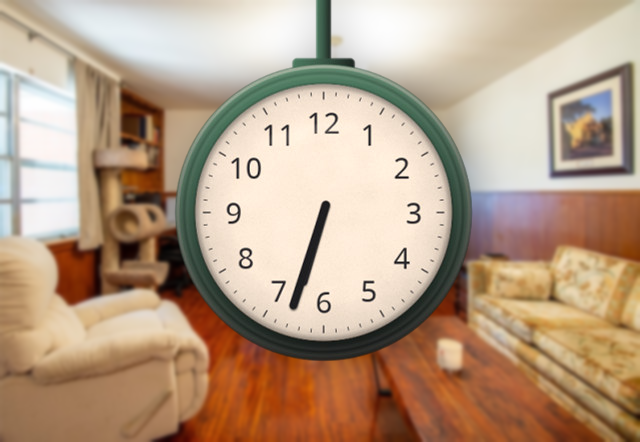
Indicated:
h=6 m=33
